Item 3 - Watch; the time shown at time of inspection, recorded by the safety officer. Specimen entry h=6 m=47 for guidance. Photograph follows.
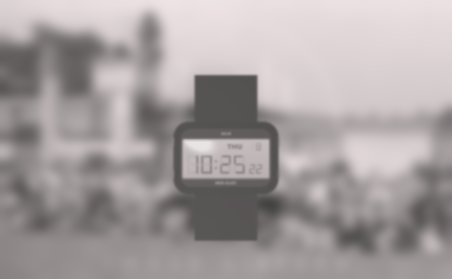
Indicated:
h=10 m=25
